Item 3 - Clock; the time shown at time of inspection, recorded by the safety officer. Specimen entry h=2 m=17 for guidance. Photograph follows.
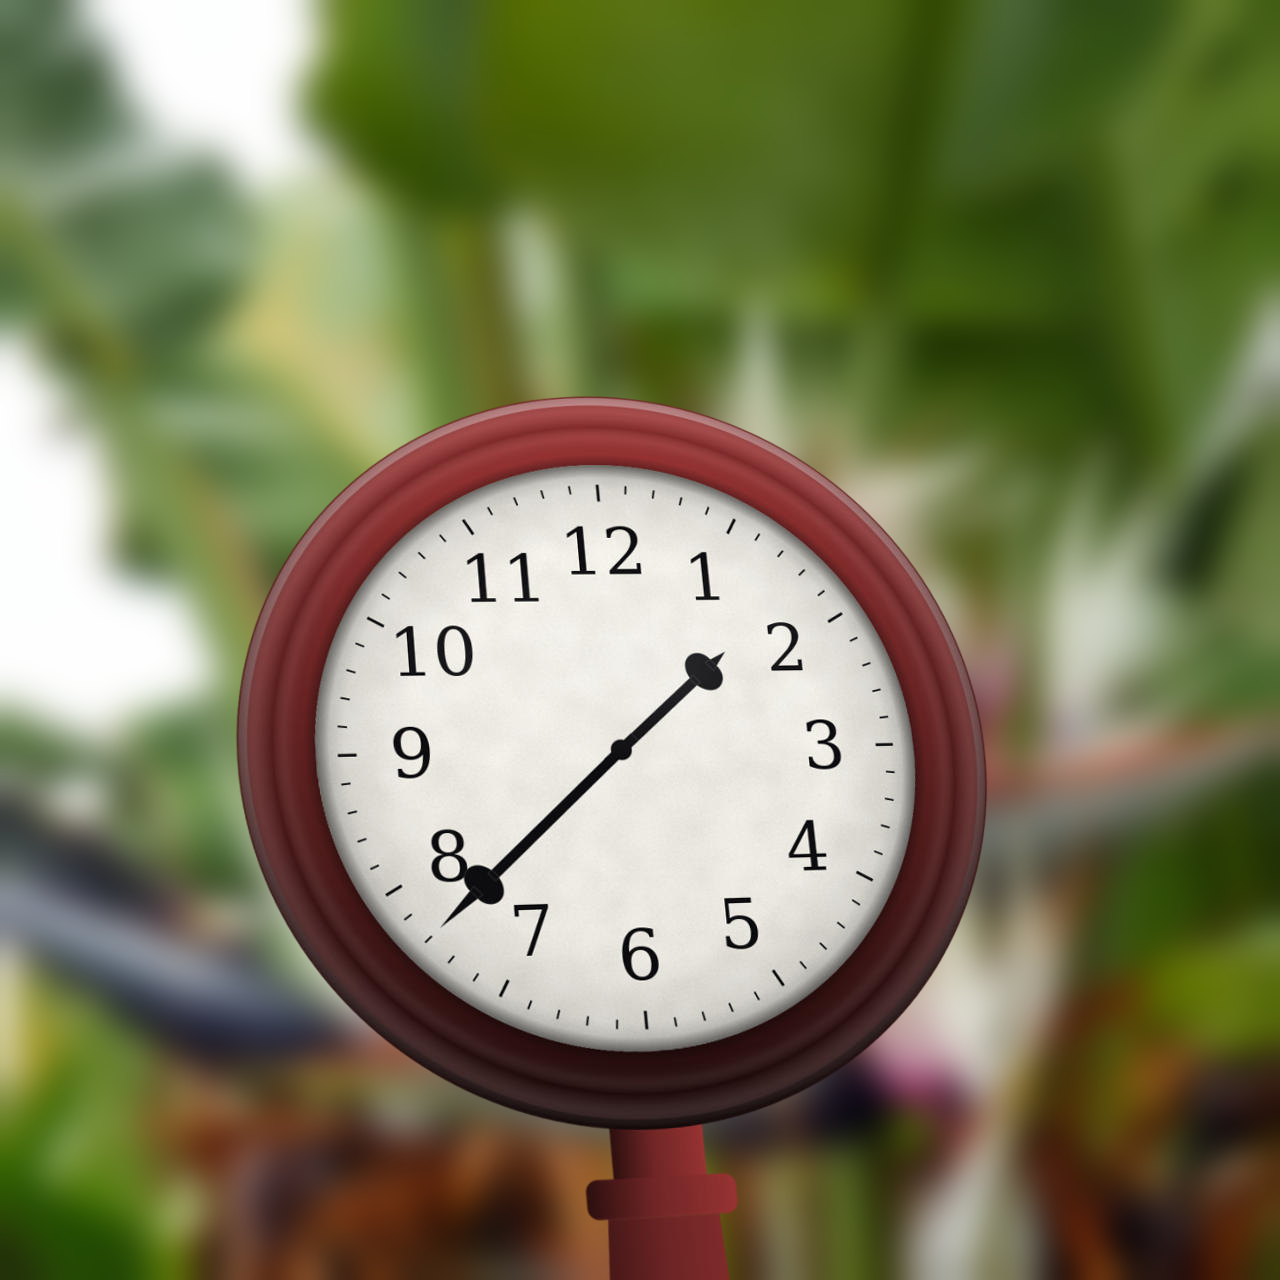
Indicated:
h=1 m=38
